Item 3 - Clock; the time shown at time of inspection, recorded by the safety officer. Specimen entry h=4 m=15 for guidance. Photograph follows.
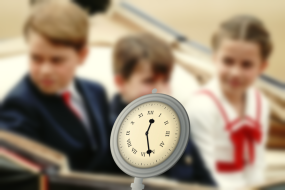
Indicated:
h=12 m=27
